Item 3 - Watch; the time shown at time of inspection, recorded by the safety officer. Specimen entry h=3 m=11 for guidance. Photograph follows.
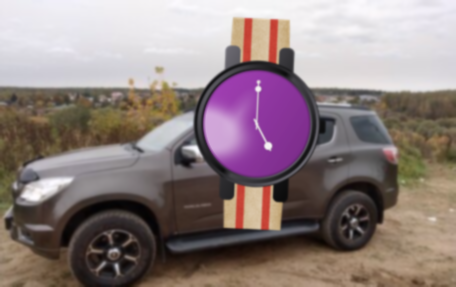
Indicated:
h=5 m=0
